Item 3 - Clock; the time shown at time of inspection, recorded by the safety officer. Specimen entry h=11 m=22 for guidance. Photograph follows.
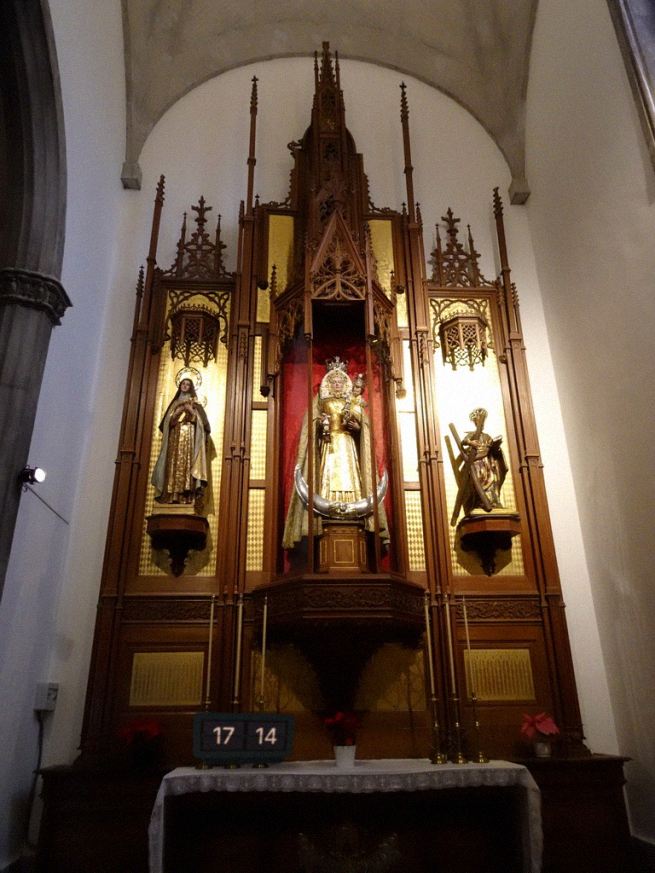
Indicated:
h=17 m=14
